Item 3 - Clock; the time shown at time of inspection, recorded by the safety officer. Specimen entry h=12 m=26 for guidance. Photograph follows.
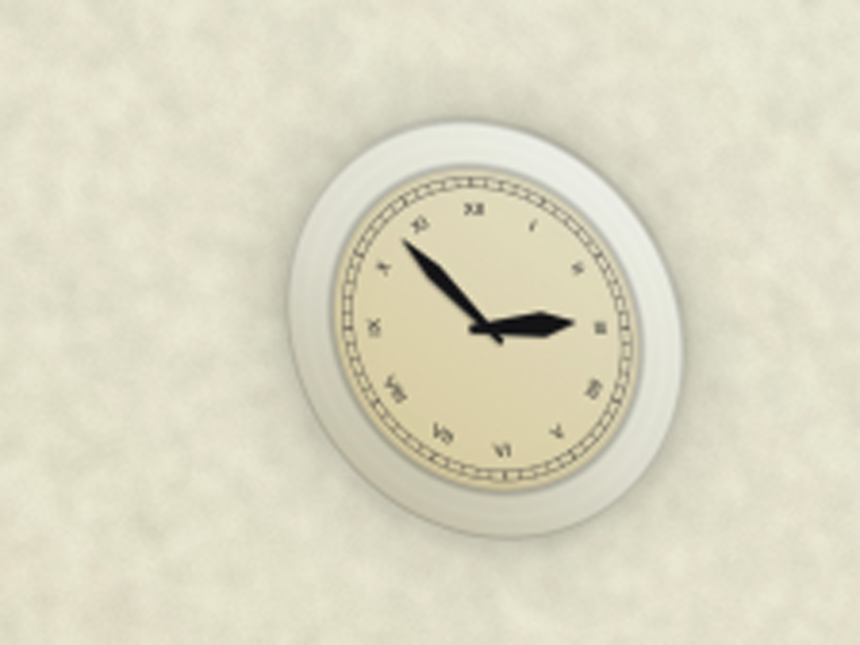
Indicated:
h=2 m=53
